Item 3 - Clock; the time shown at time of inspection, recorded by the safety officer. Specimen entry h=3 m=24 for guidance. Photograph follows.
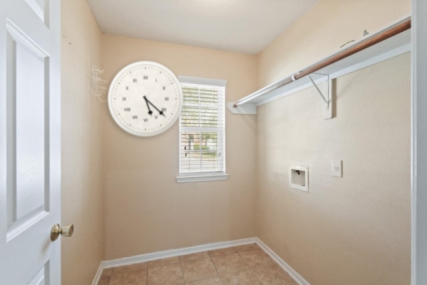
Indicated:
h=5 m=22
